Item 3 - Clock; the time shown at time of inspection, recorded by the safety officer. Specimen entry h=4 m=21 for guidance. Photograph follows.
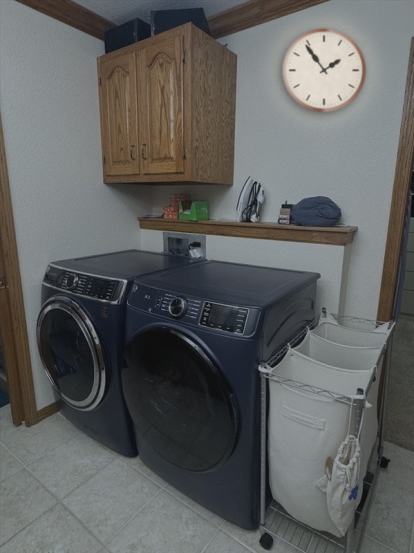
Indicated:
h=1 m=54
